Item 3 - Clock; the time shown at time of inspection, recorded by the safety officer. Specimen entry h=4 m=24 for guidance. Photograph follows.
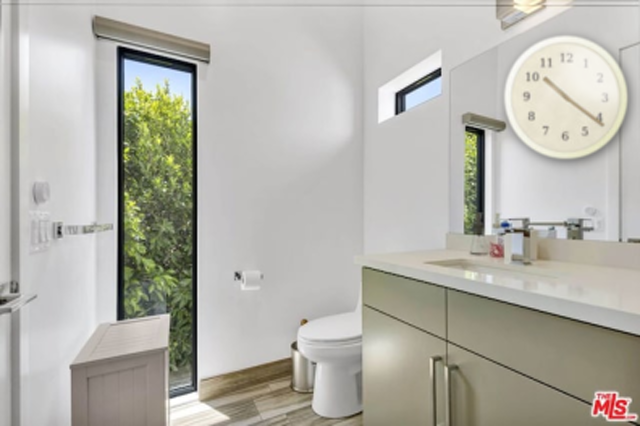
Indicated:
h=10 m=21
